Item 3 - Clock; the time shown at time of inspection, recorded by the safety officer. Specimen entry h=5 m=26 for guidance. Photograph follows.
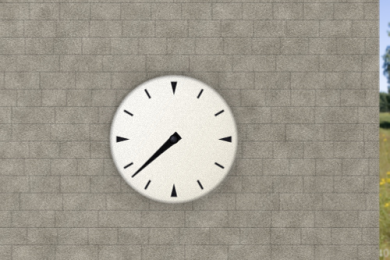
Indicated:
h=7 m=38
